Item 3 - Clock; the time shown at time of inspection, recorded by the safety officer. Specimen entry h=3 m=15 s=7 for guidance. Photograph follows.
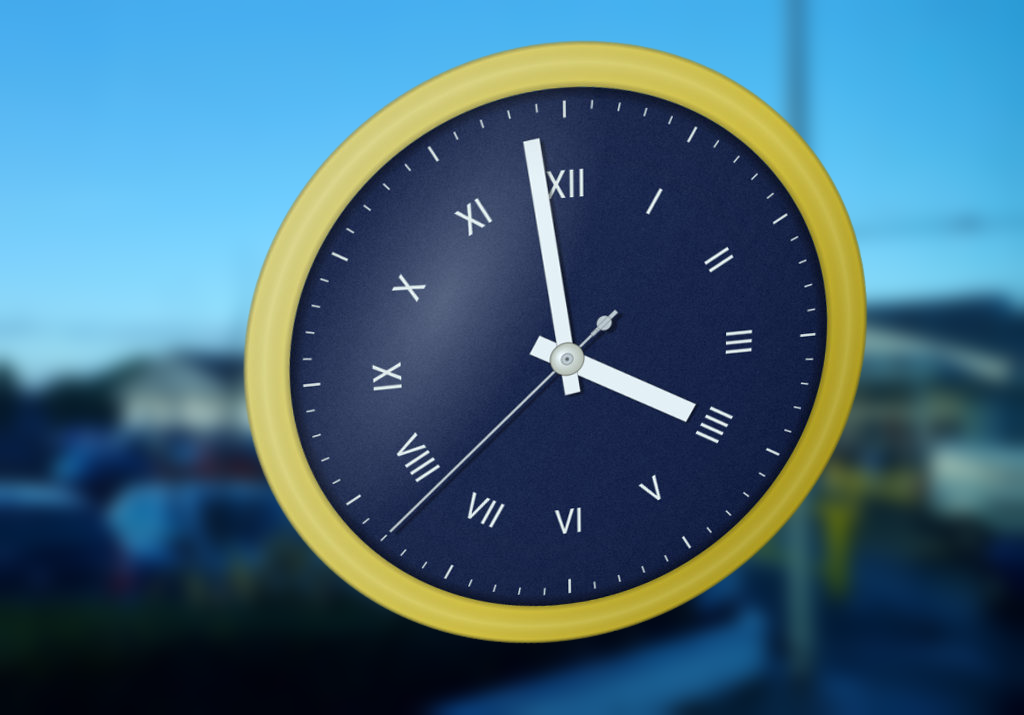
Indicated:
h=3 m=58 s=38
